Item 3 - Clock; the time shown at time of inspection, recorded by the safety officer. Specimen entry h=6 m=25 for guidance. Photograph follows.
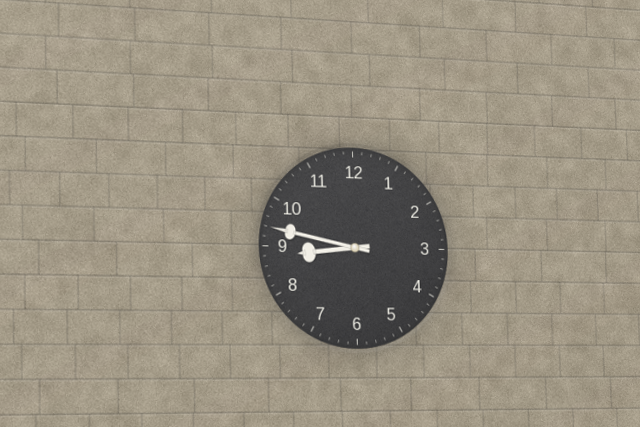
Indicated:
h=8 m=47
